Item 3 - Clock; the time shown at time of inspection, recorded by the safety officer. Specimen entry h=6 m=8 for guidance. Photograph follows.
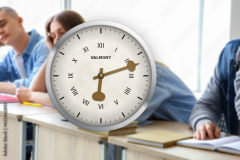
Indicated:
h=6 m=12
